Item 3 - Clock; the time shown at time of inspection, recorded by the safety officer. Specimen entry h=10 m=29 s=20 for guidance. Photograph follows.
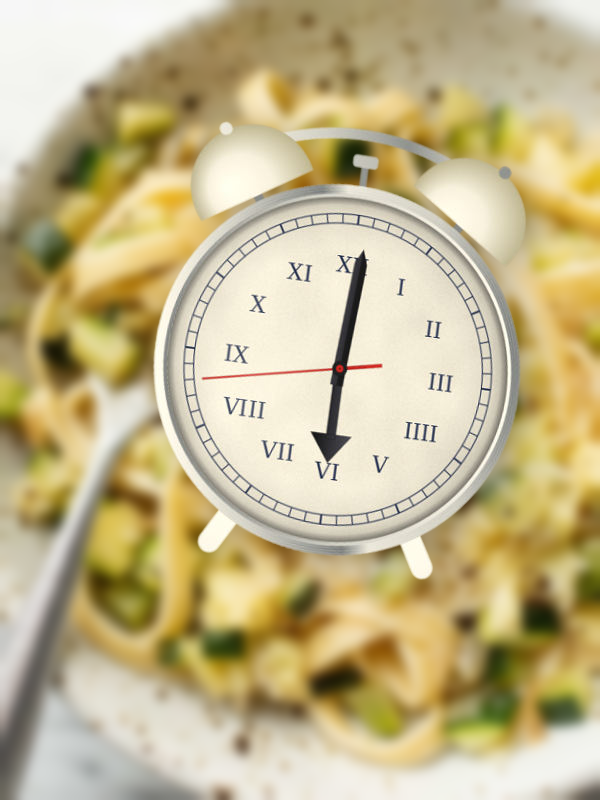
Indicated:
h=6 m=0 s=43
